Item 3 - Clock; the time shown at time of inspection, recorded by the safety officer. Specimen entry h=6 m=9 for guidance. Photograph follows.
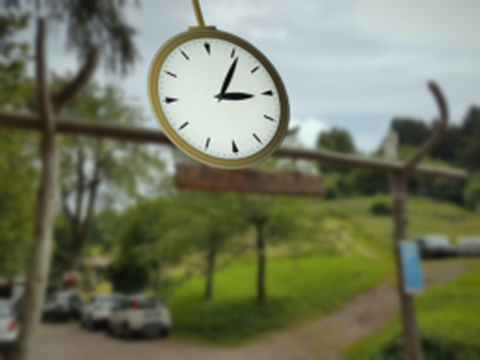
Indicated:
h=3 m=6
